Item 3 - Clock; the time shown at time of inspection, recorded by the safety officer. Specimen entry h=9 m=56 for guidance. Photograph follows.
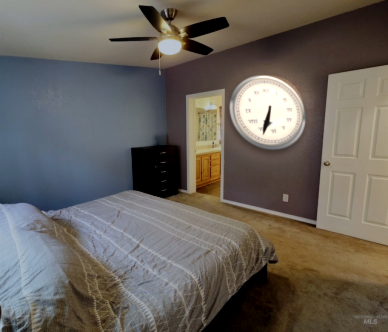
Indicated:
h=6 m=34
